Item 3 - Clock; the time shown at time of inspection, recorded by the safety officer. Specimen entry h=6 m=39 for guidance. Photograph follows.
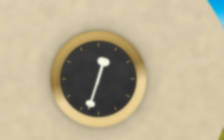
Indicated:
h=12 m=33
